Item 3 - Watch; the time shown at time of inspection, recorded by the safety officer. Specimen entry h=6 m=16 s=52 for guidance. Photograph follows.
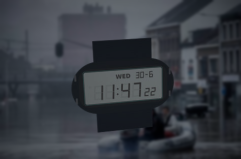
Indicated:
h=11 m=47 s=22
